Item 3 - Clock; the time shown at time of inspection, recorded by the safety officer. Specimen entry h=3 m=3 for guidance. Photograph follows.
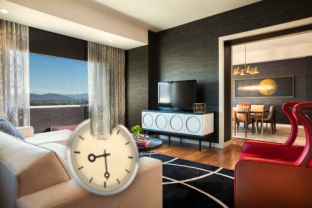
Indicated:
h=8 m=29
